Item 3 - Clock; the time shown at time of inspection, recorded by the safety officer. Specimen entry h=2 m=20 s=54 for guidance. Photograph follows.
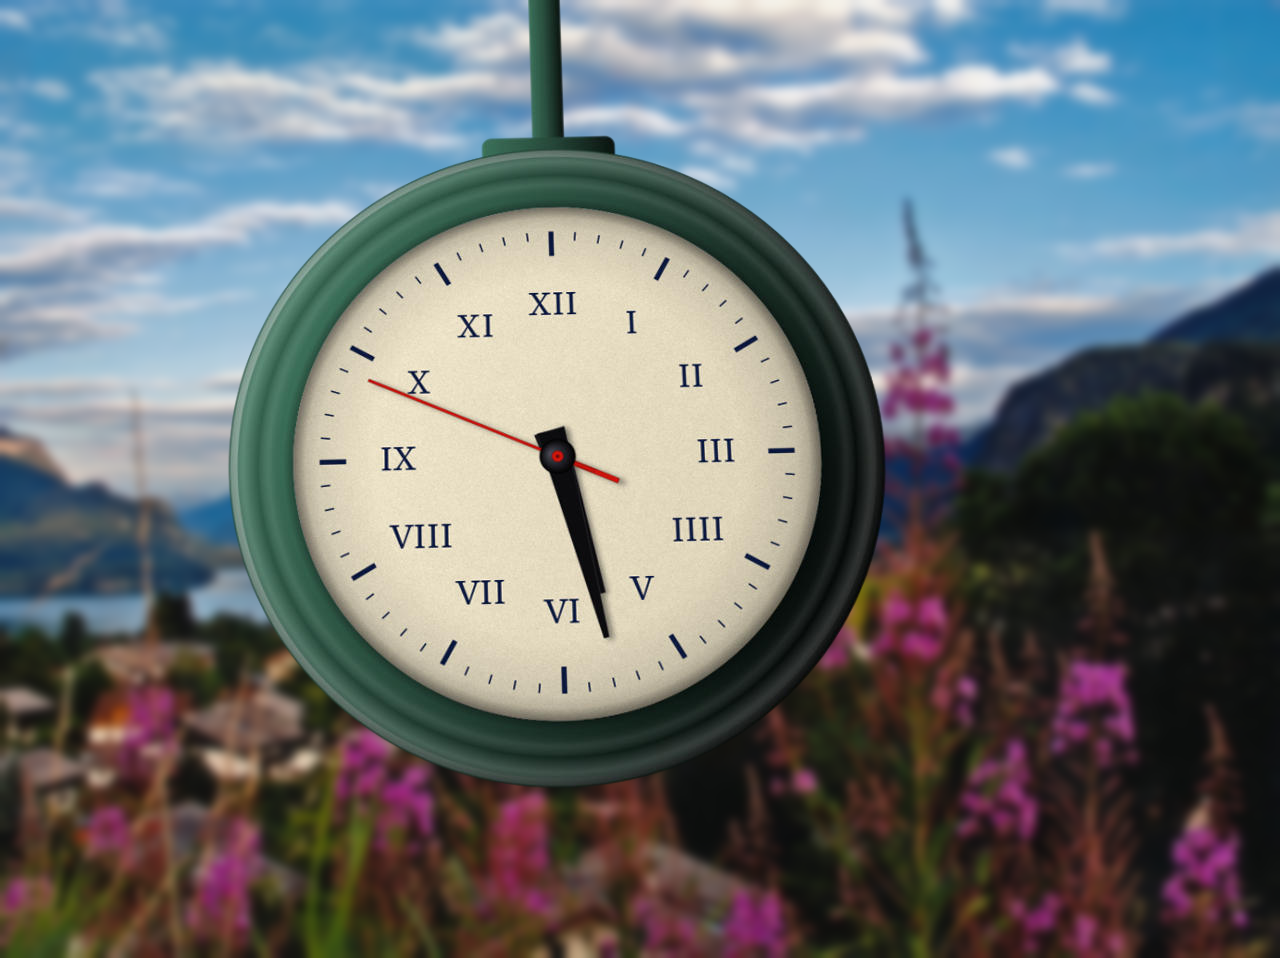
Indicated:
h=5 m=27 s=49
